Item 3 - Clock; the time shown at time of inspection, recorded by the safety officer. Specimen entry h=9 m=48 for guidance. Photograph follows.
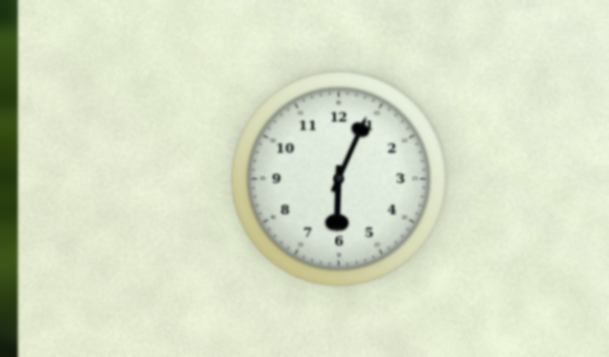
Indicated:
h=6 m=4
